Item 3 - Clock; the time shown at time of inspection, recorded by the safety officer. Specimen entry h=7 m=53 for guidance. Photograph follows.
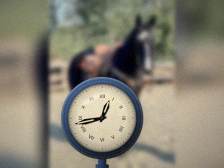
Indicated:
h=12 m=43
